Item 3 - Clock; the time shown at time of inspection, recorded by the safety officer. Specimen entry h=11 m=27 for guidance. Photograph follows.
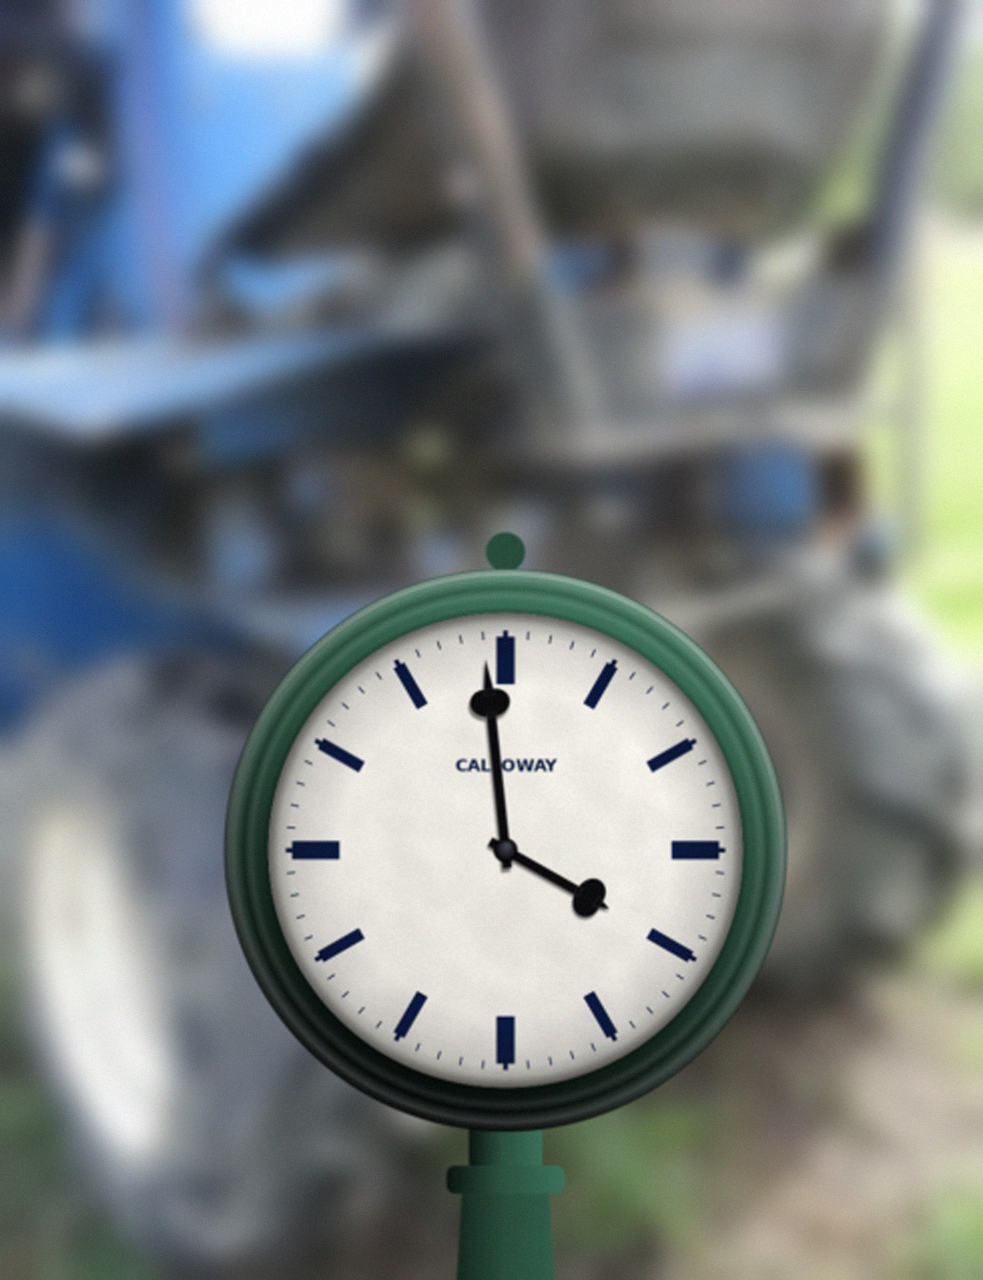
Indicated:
h=3 m=59
